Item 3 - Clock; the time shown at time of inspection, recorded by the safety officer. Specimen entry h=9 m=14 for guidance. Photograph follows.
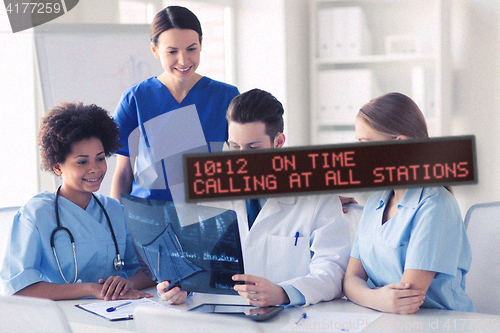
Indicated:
h=10 m=12
